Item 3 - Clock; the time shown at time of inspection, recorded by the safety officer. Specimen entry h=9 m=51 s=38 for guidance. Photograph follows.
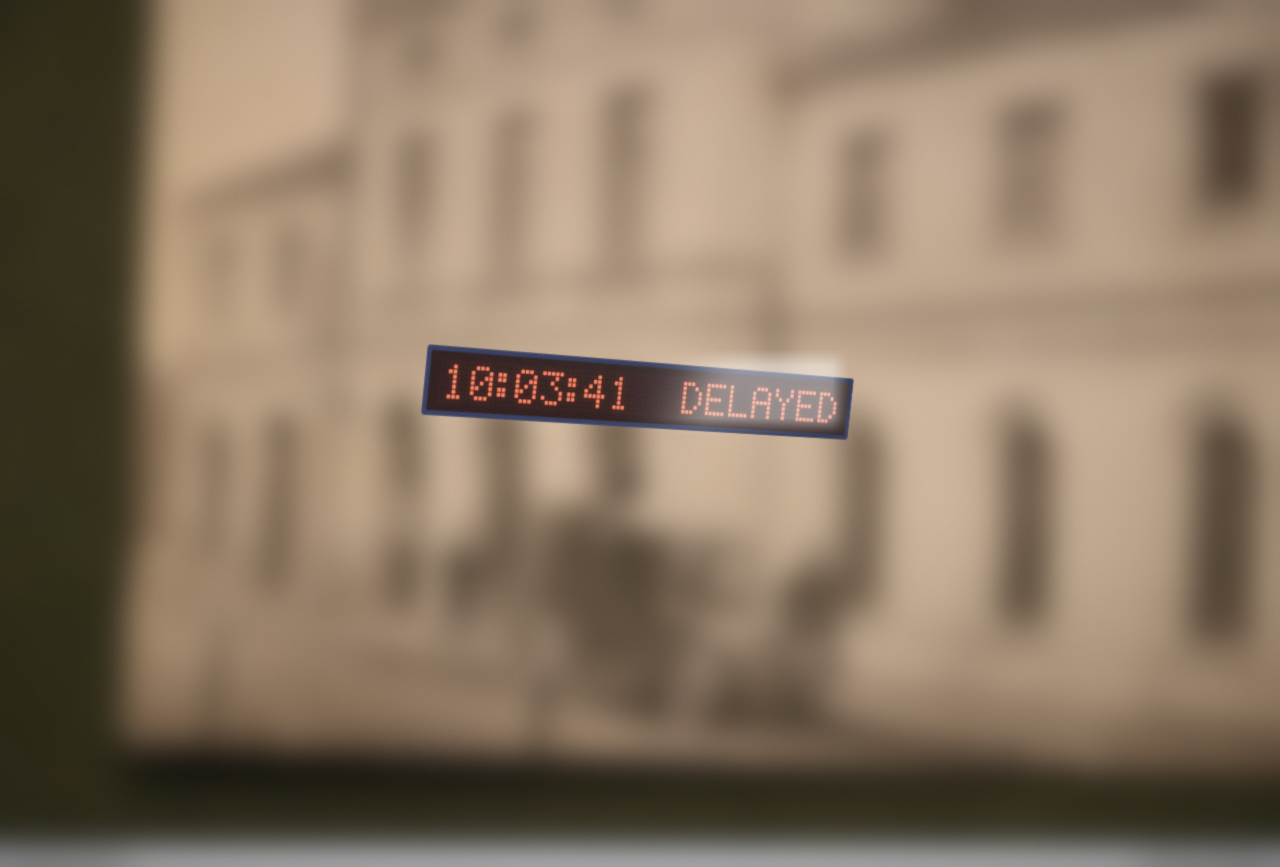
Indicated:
h=10 m=3 s=41
